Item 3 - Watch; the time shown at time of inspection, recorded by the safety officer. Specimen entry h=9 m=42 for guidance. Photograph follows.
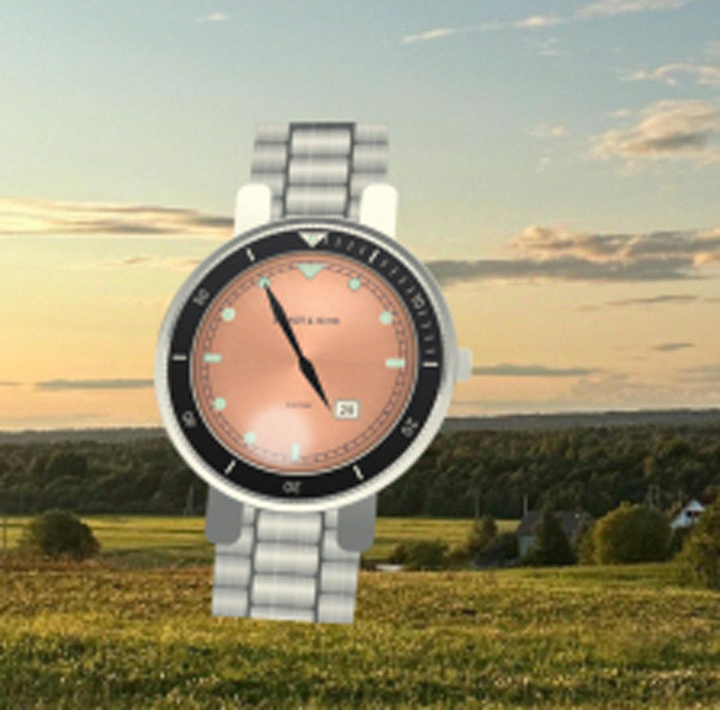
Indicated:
h=4 m=55
